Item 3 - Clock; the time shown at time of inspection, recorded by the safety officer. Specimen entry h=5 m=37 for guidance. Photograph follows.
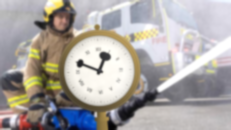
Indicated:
h=12 m=49
